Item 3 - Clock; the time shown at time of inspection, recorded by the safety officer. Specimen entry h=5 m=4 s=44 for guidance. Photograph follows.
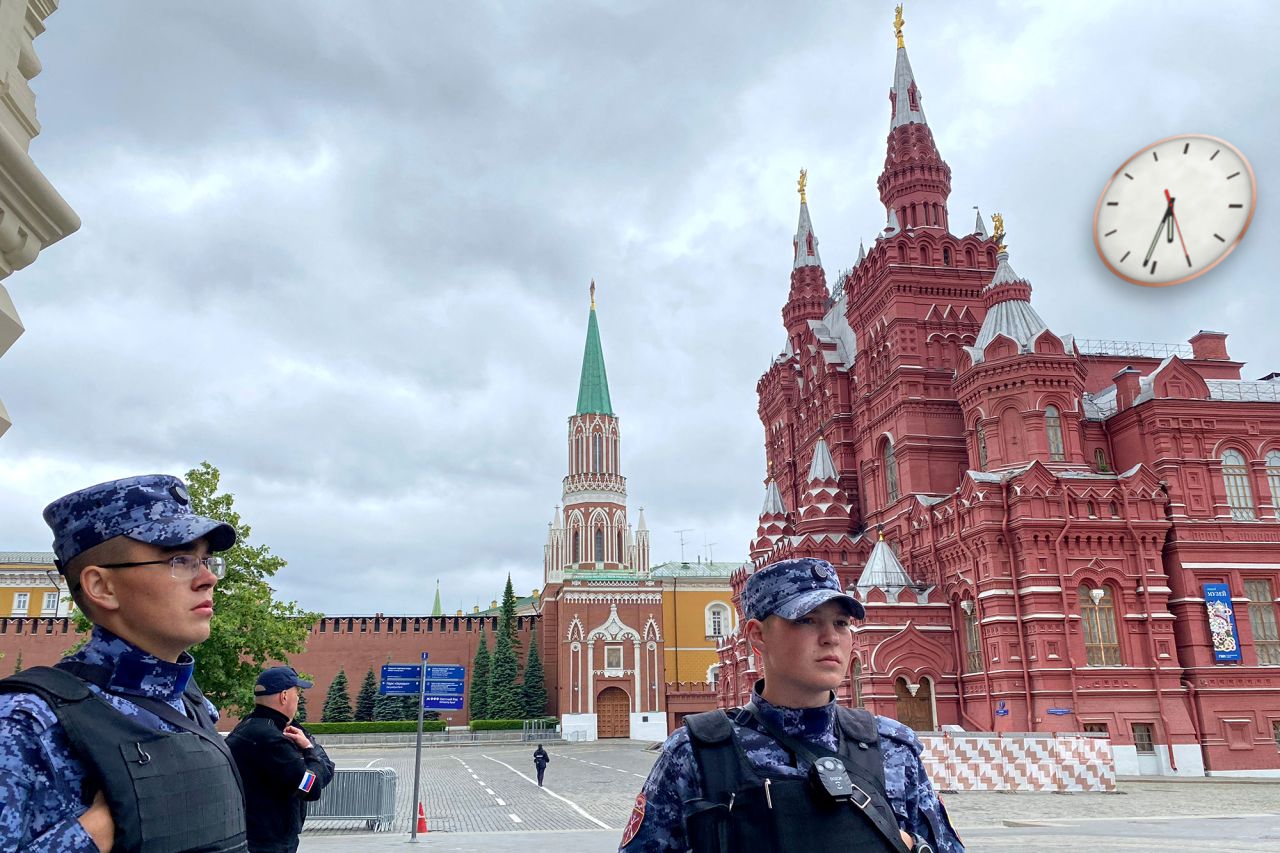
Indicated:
h=5 m=31 s=25
